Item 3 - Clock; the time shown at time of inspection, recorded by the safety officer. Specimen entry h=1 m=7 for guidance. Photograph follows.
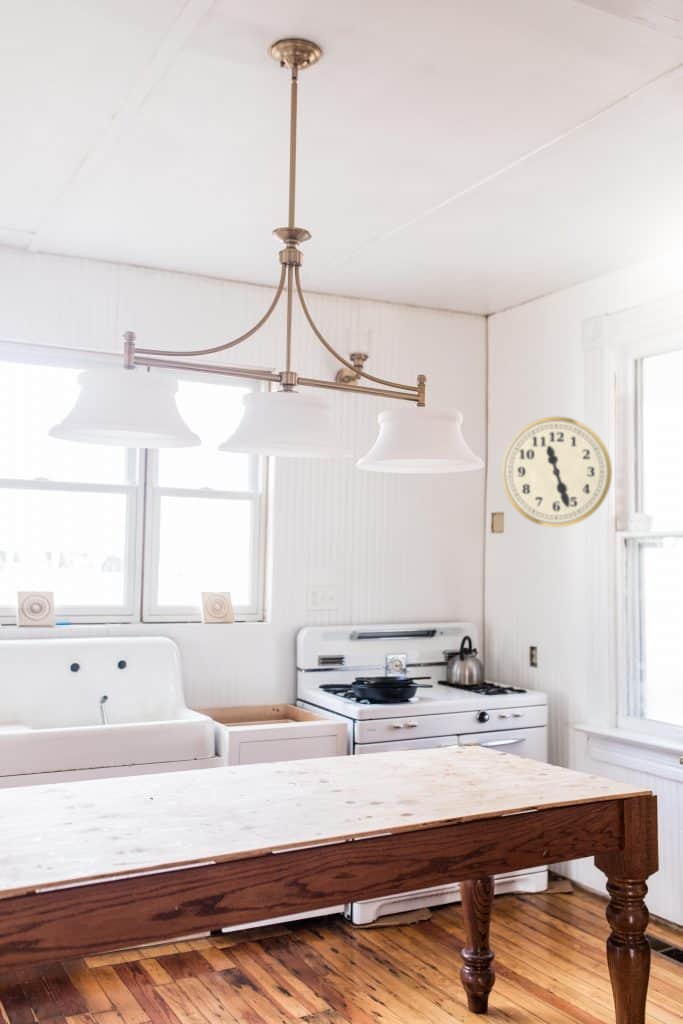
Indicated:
h=11 m=27
